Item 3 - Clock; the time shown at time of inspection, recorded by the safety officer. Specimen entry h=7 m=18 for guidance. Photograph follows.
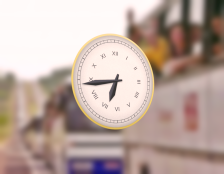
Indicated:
h=6 m=44
